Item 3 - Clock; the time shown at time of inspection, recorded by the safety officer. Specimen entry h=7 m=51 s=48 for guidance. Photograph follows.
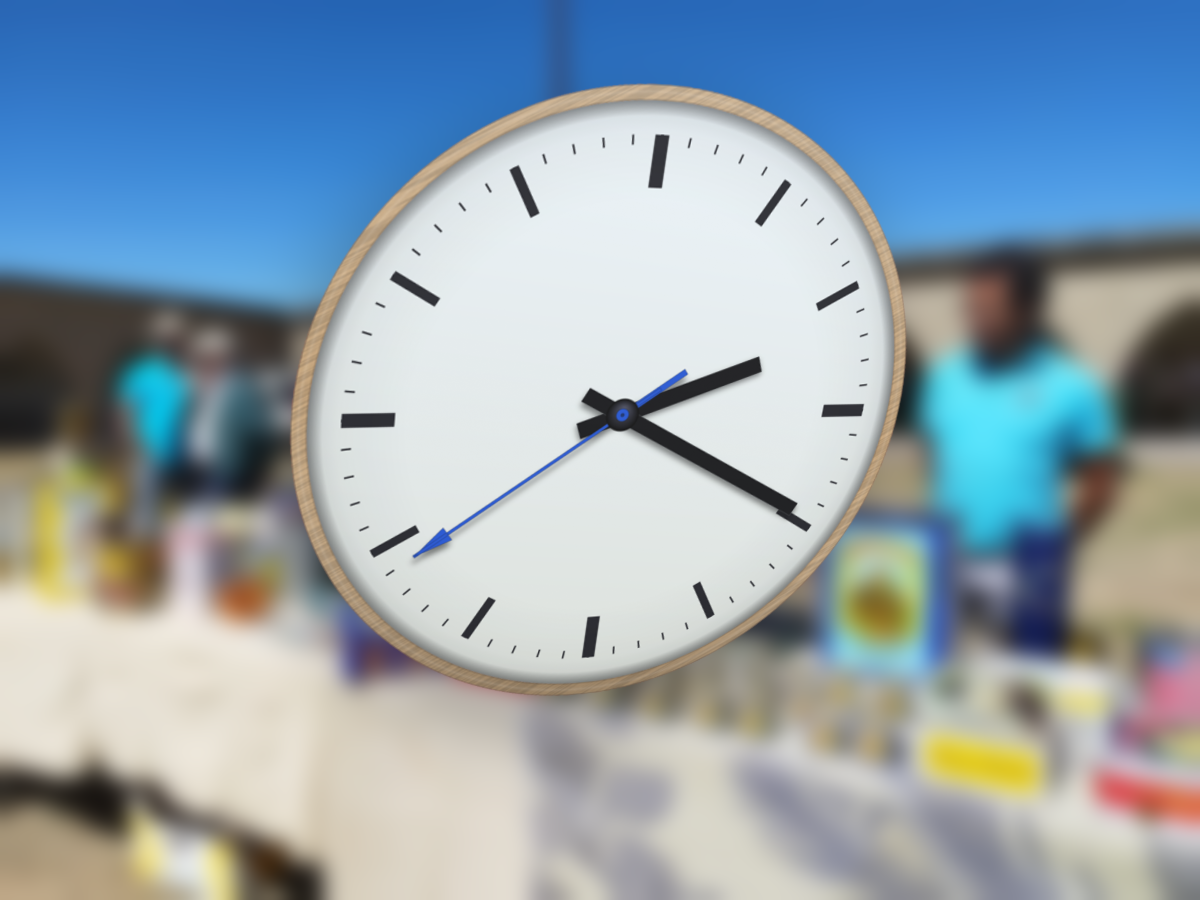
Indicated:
h=2 m=19 s=39
